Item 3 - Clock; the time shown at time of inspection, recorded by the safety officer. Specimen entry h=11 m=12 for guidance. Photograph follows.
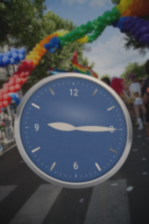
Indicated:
h=9 m=15
